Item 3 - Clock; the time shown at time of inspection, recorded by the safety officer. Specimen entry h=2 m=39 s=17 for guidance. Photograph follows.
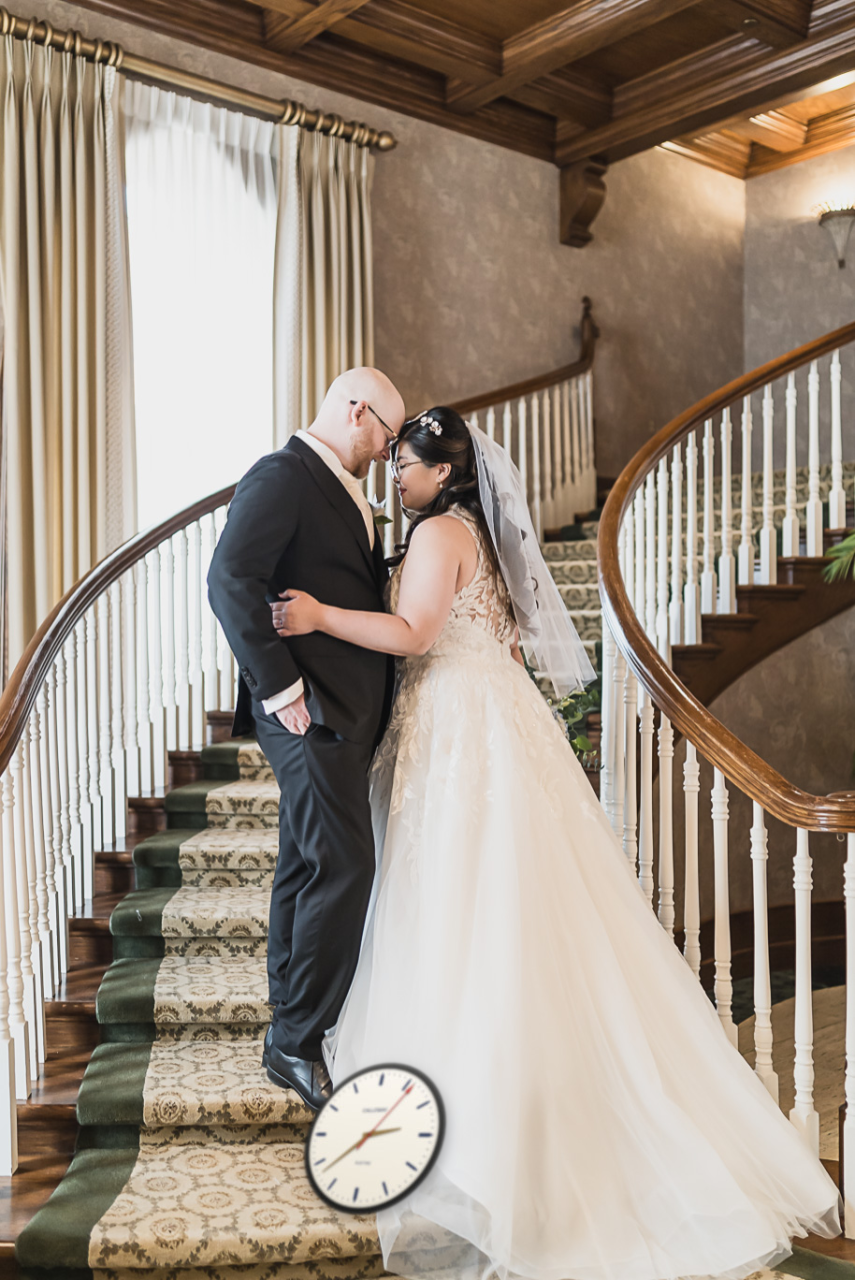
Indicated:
h=2 m=38 s=6
